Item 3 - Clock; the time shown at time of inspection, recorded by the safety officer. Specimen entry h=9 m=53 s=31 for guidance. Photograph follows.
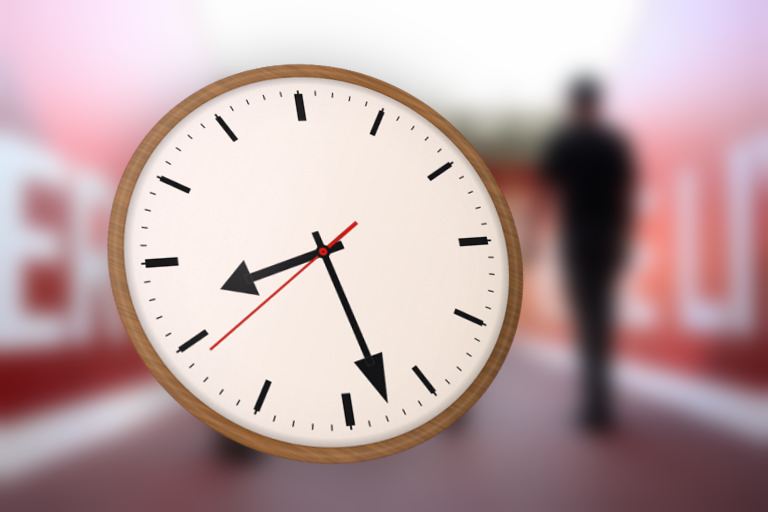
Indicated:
h=8 m=27 s=39
